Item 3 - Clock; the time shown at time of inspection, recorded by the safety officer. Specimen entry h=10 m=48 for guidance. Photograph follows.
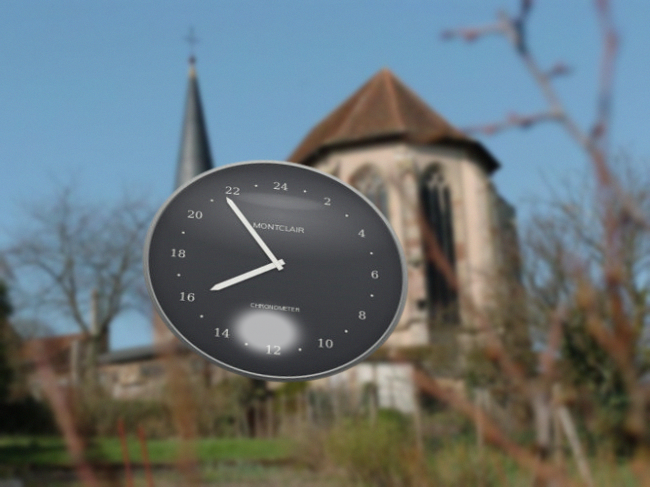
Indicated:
h=15 m=54
